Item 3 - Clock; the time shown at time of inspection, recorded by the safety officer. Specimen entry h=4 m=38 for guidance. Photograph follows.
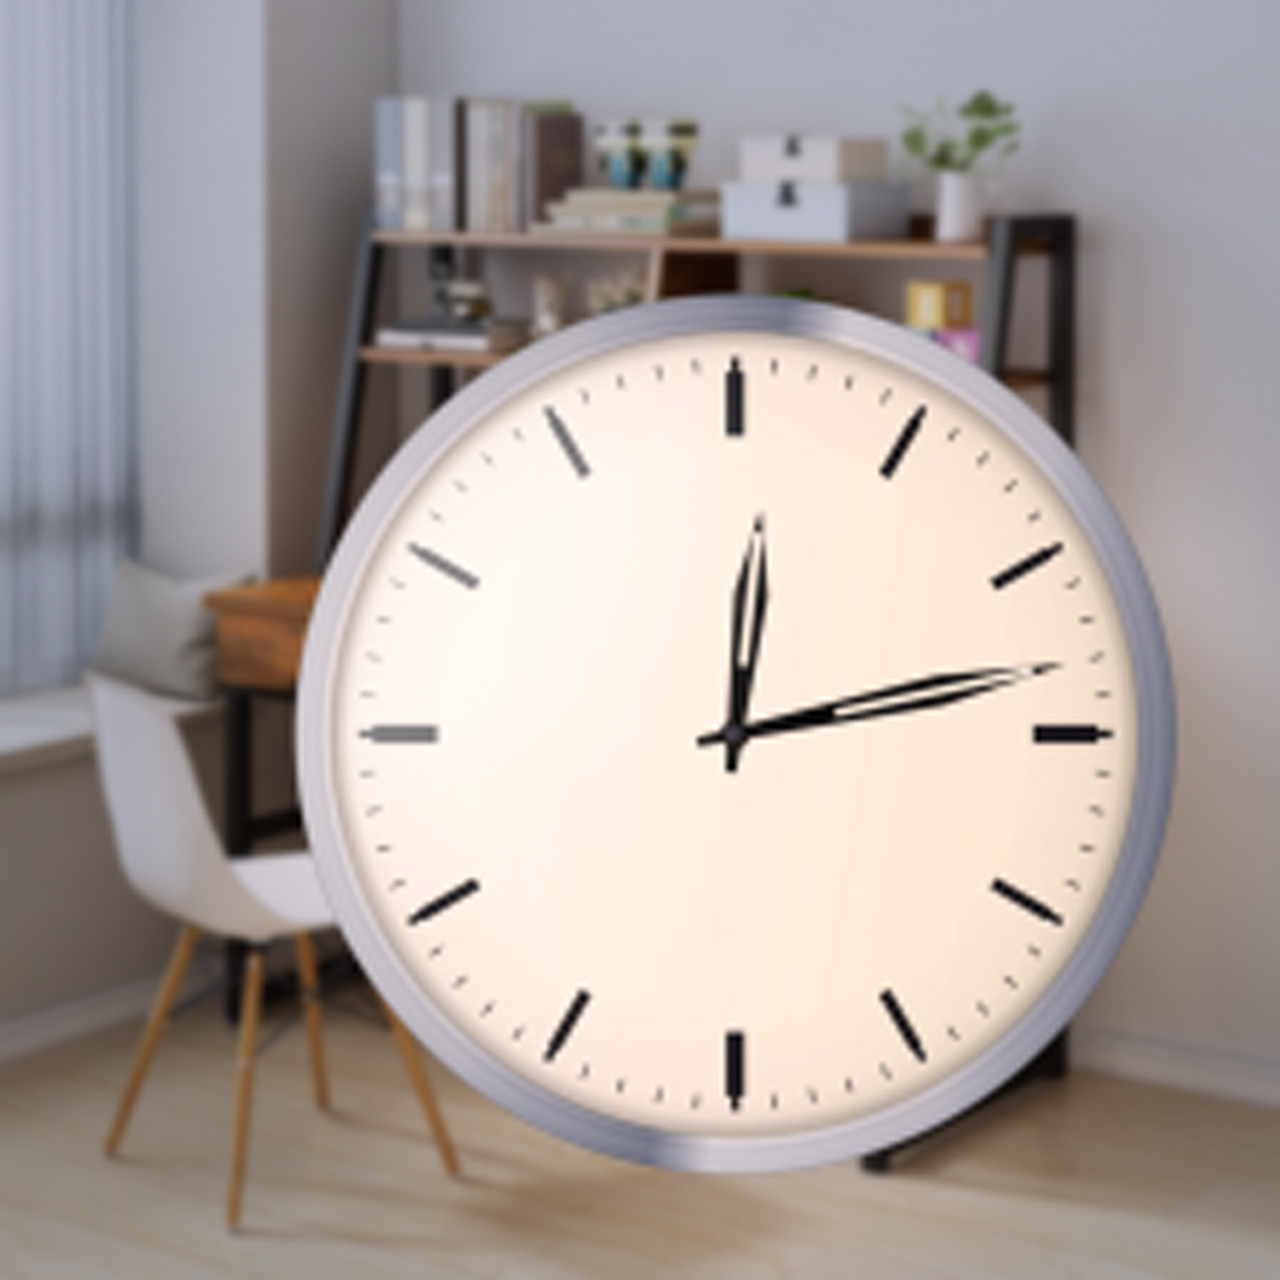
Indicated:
h=12 m=13
